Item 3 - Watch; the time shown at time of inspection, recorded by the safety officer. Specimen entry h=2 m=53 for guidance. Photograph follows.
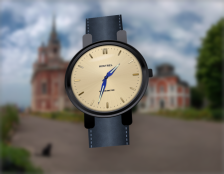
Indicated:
h=1 m=33
